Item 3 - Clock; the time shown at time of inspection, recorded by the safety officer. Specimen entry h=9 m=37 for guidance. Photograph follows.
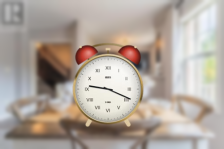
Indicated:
h=9 m=19
